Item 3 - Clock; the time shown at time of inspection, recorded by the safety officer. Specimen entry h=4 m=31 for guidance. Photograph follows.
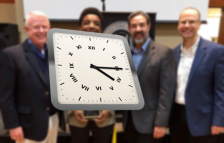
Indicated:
h=4 m=15
